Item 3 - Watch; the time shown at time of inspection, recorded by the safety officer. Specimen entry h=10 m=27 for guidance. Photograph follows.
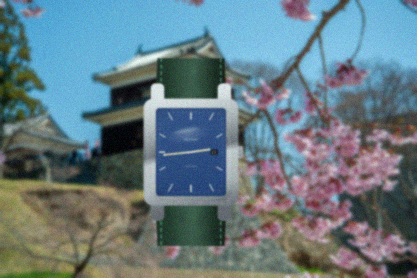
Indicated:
h=2 m=44
